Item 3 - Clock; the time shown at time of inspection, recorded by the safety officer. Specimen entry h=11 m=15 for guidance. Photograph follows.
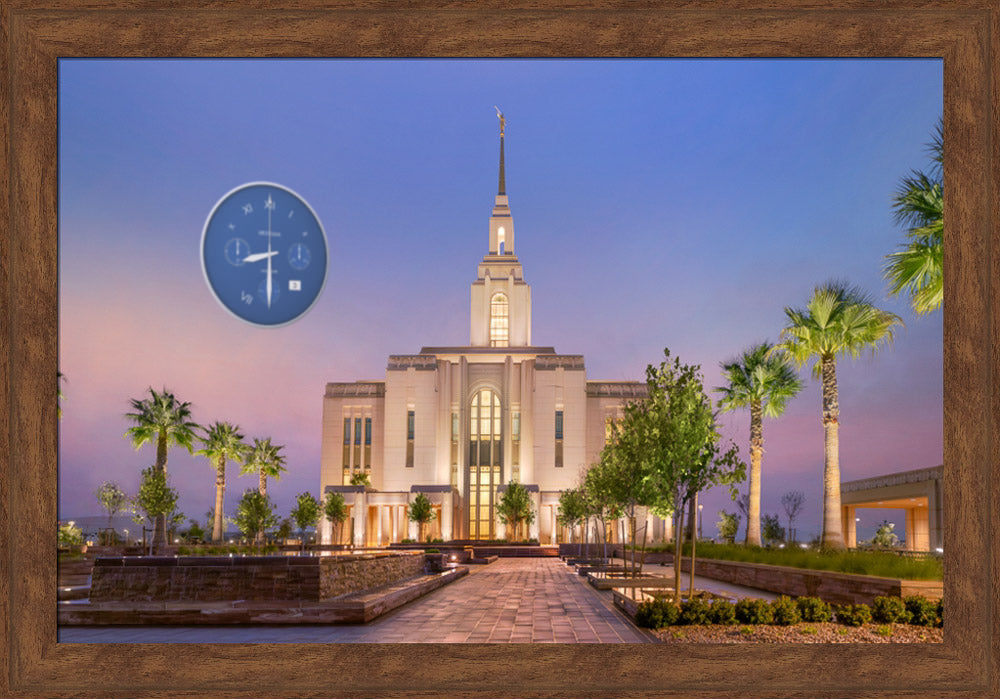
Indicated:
h=8 m=30
